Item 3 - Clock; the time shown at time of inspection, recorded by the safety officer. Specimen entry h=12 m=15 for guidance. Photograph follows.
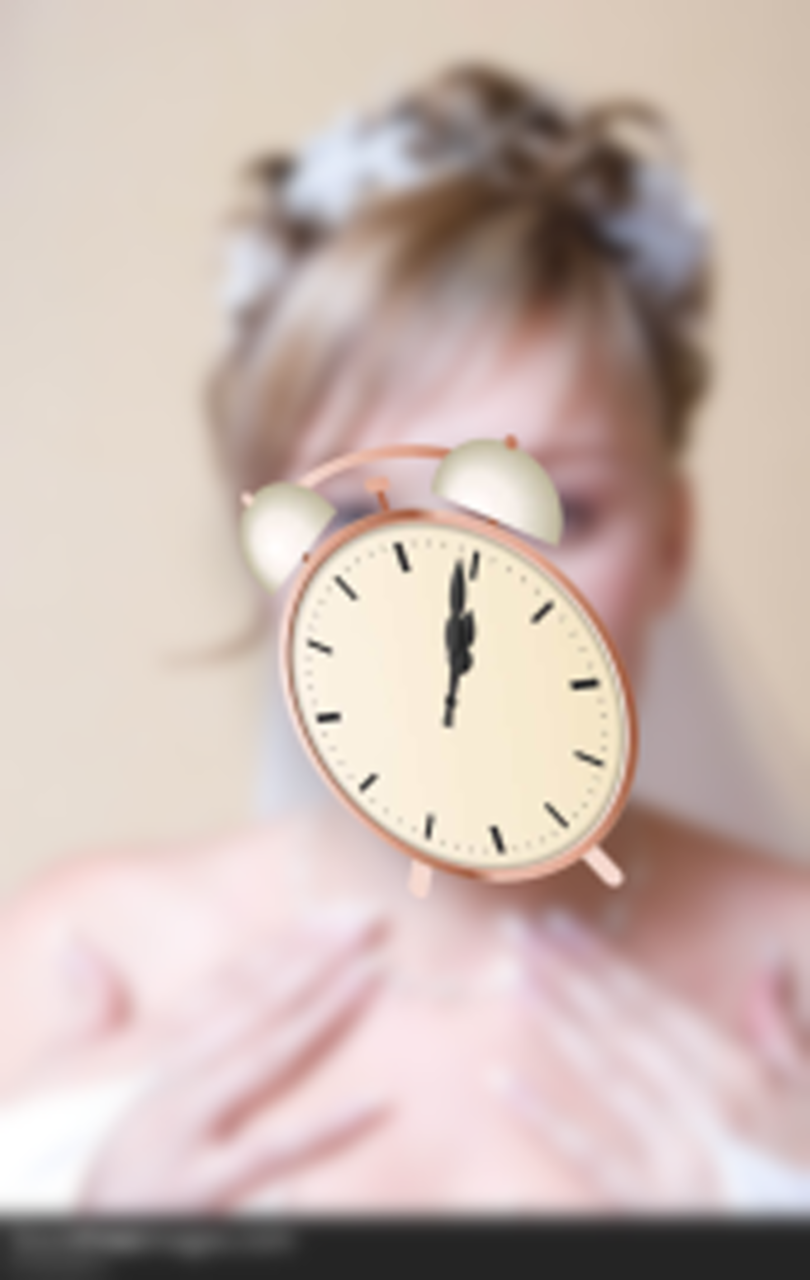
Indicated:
h=1 m=4
